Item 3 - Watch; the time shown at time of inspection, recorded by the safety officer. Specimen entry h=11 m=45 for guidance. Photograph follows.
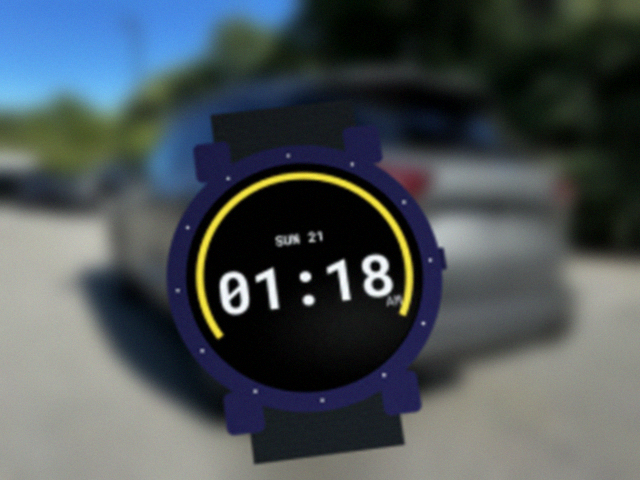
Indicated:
h=1 m=18
